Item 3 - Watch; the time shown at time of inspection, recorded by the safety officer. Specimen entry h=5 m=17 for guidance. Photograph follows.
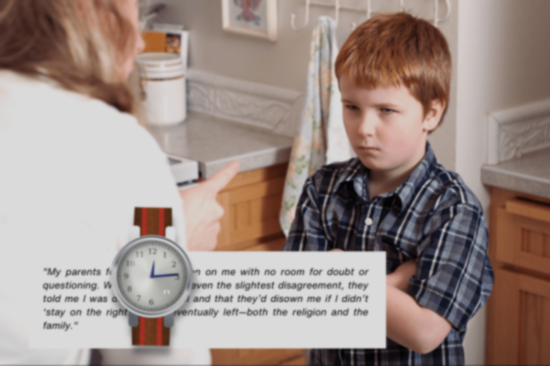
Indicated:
h=12 m=14
